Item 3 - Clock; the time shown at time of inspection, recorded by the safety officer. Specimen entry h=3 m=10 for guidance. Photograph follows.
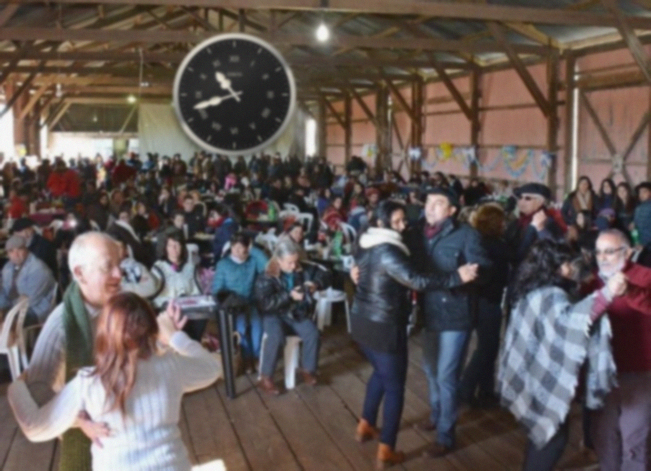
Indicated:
h=10 m=42
